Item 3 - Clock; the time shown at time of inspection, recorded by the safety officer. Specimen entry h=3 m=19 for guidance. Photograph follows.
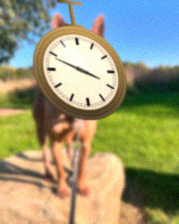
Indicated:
h=3 m=49
